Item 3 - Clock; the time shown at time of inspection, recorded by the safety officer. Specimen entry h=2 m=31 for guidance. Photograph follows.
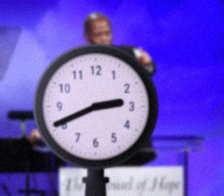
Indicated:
h=2 m=41
